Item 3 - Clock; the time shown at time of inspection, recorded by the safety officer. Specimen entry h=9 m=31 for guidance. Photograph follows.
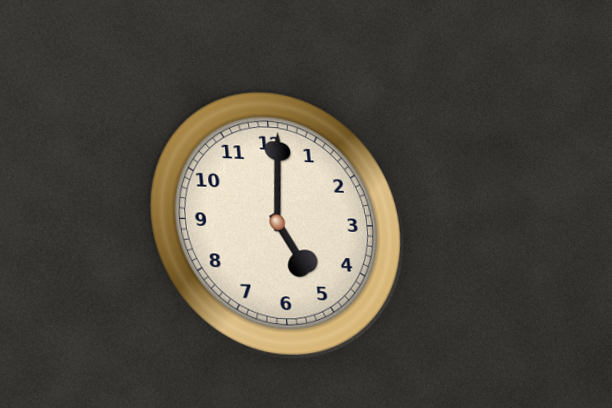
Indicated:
h=5 m=1
